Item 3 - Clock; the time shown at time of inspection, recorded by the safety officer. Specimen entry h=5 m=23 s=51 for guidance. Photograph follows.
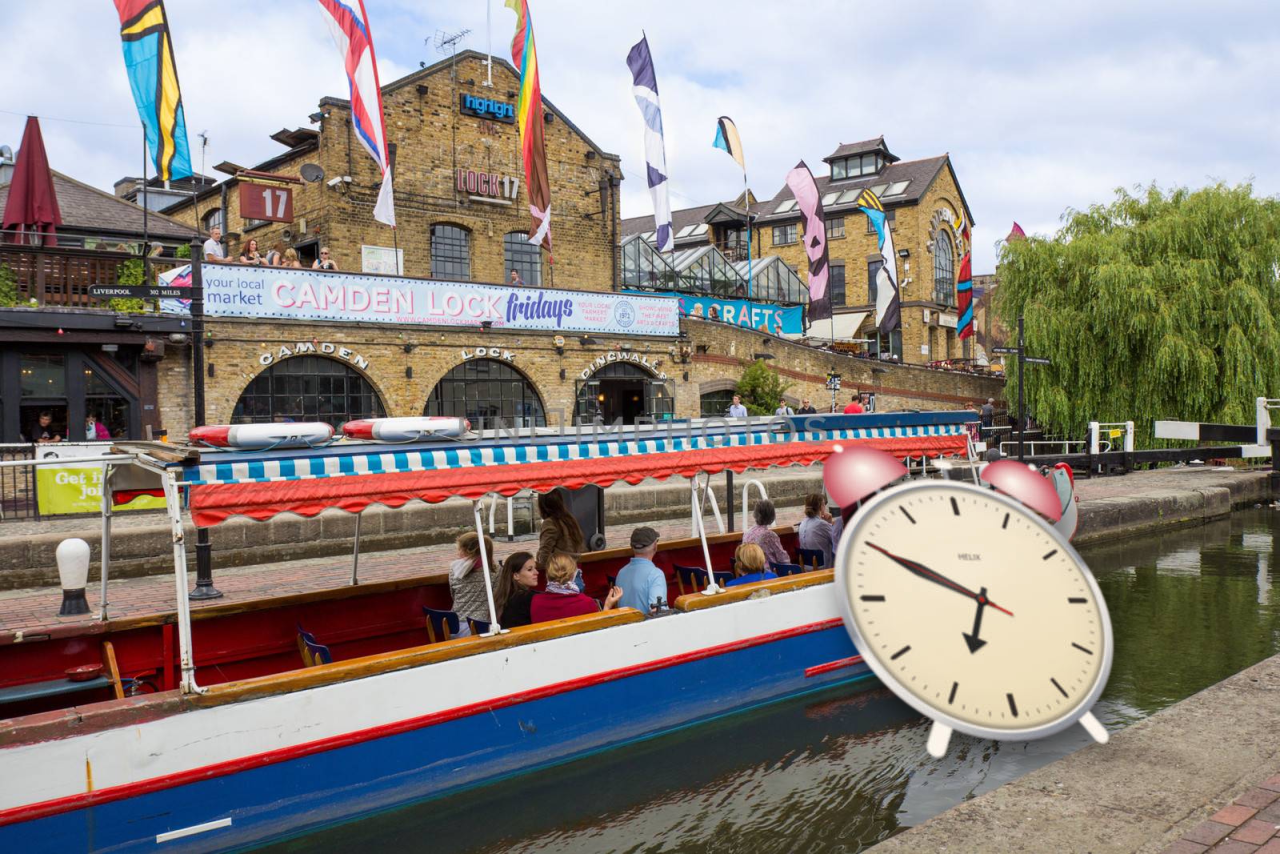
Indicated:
h=6 m=49 s=50
